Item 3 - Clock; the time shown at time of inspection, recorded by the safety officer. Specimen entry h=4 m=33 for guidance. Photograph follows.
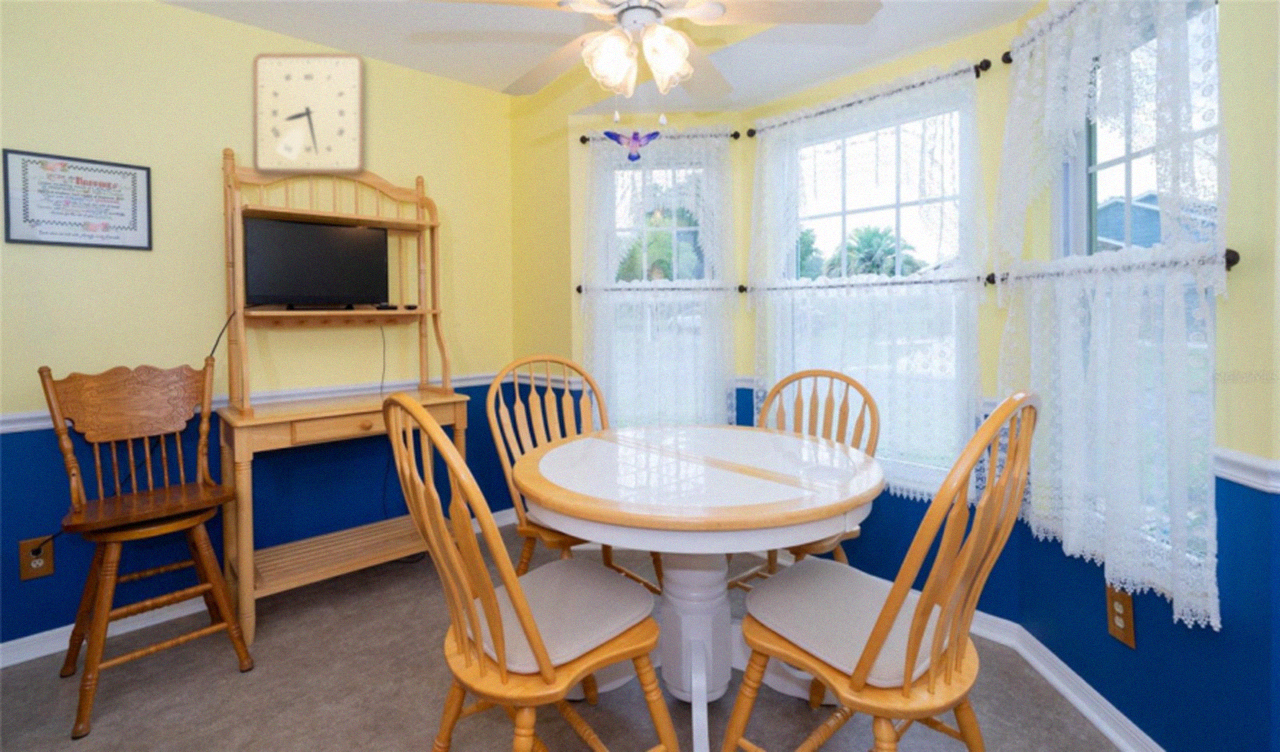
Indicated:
h=8 m=28
